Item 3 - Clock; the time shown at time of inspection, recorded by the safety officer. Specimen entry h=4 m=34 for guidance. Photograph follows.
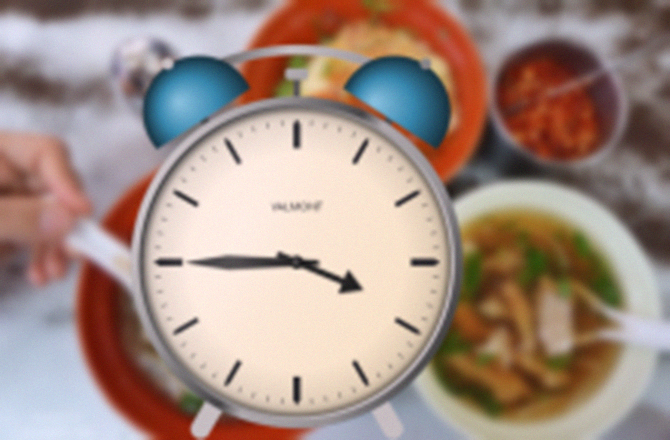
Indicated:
h=3 m=45
